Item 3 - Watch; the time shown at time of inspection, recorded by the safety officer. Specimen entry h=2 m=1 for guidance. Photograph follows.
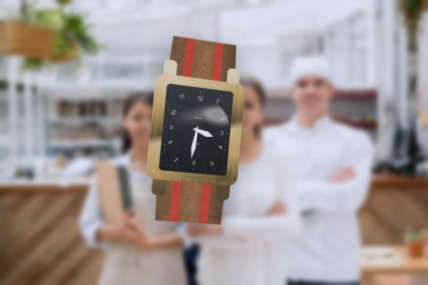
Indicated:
h=3 m=31
